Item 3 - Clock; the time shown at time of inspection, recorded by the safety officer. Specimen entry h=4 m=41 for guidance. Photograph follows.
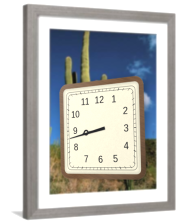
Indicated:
h=8 m=43
